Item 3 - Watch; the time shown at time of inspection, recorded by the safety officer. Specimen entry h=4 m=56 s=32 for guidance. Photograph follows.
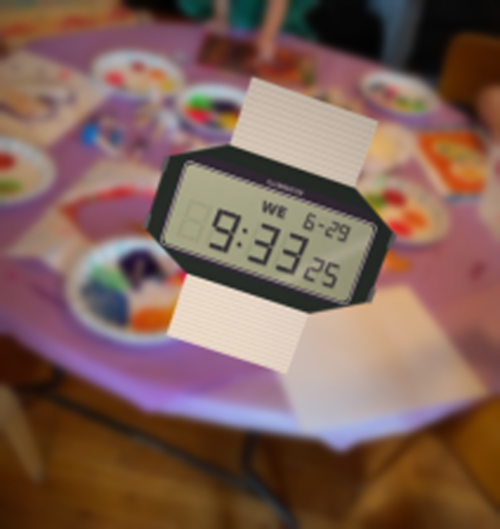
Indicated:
h=9 m=33 s=25
